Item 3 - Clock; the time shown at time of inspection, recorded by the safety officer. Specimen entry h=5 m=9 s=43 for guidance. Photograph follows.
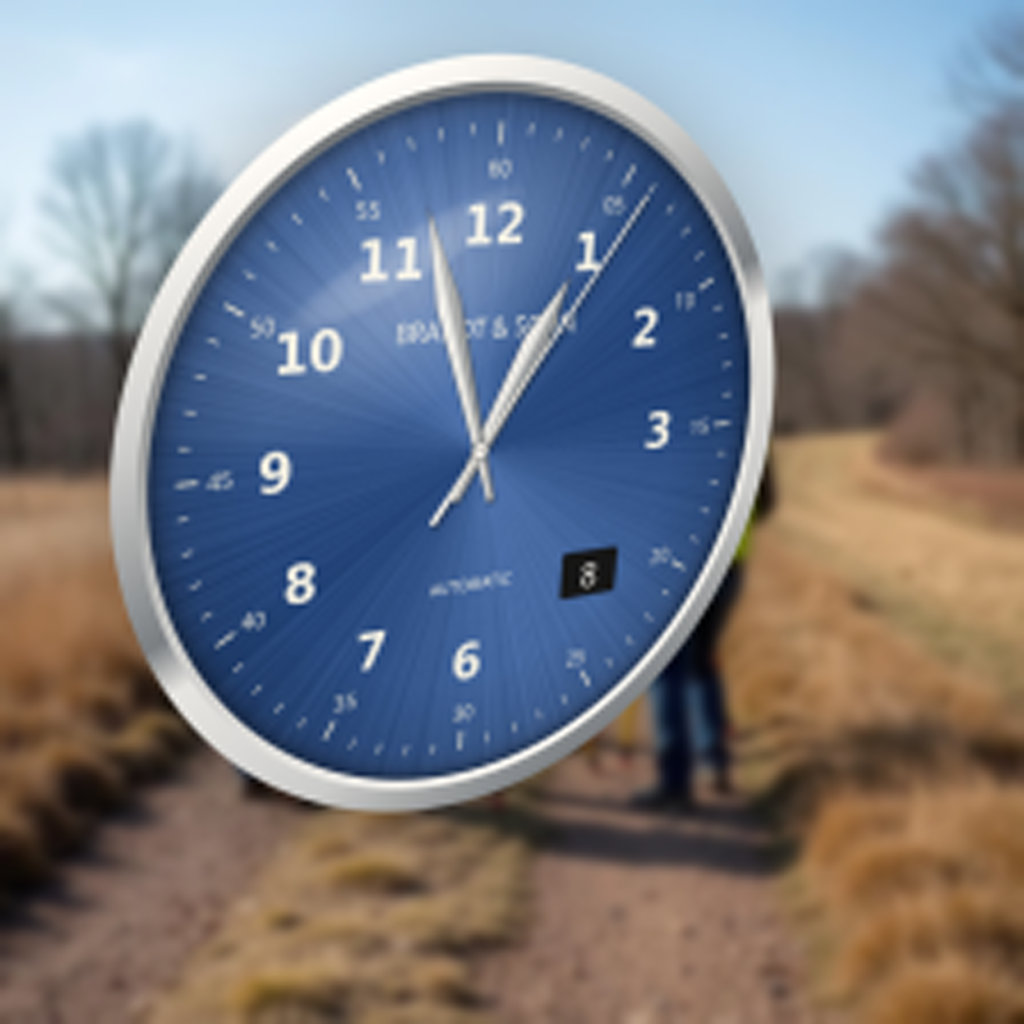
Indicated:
h=12 m=57 s=6
